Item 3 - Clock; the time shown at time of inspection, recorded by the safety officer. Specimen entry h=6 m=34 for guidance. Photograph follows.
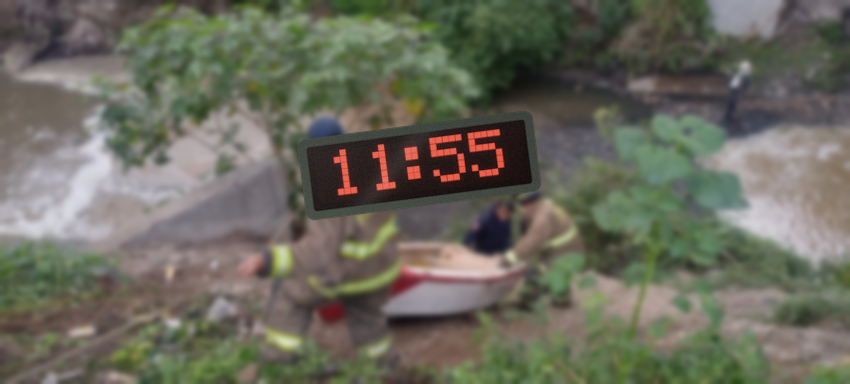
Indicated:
h=11 m=55
